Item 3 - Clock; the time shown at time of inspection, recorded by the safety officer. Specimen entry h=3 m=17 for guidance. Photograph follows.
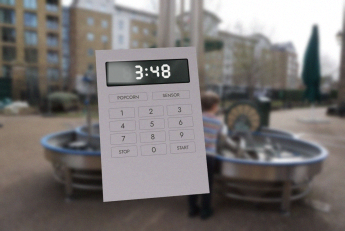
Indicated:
h=3 m=48
